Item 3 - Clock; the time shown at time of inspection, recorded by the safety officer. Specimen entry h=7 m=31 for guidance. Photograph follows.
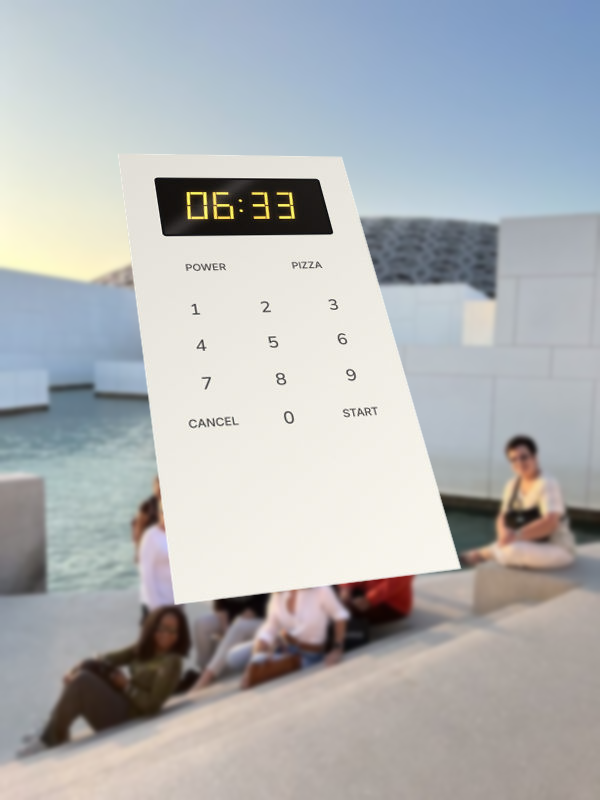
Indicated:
h=6 m=33
